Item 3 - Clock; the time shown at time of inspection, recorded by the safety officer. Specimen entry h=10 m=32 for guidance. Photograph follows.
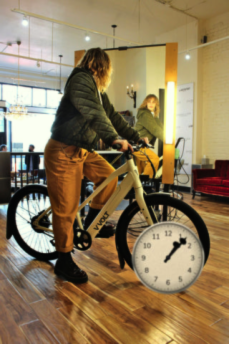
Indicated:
h=1 m=7
